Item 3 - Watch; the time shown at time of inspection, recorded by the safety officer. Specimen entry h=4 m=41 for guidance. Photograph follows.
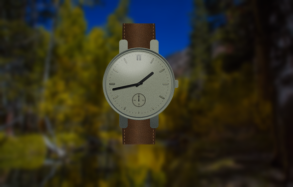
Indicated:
h=1 m=43
